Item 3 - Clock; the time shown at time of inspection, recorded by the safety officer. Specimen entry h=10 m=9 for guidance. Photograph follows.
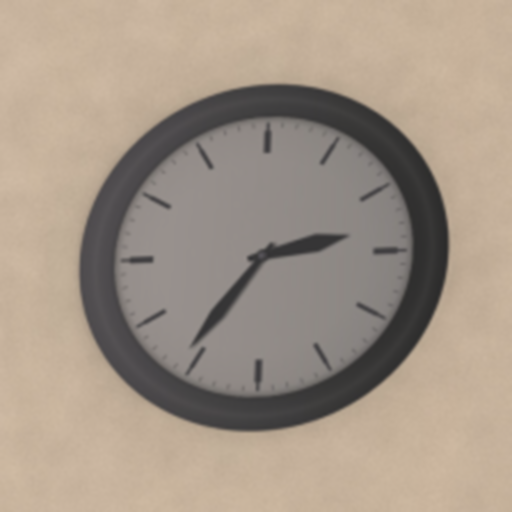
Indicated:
h=2 m=36
